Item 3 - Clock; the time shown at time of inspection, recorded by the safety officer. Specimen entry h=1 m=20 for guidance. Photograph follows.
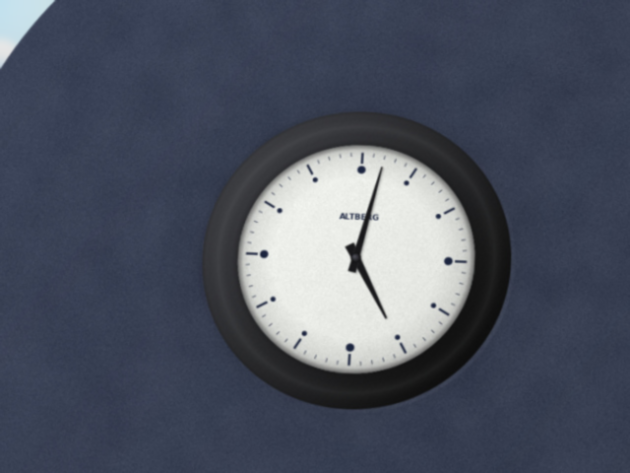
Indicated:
h=5 m=2
